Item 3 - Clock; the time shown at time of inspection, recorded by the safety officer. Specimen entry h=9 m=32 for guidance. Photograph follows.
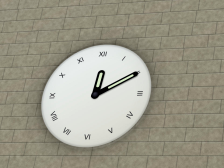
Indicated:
h=12 m=10
